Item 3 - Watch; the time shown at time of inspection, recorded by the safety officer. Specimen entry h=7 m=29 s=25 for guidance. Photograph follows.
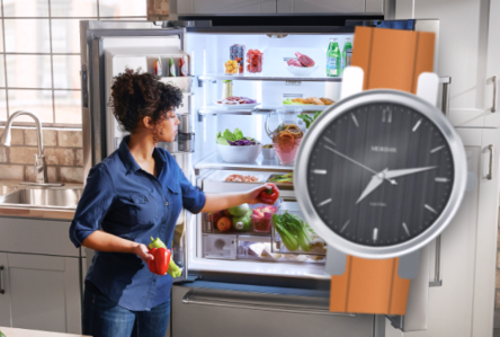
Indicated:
h=7 m=12 s=49
